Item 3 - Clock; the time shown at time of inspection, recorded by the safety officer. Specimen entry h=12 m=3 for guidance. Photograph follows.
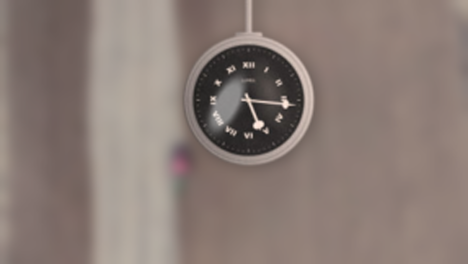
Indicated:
h=5 m=16
